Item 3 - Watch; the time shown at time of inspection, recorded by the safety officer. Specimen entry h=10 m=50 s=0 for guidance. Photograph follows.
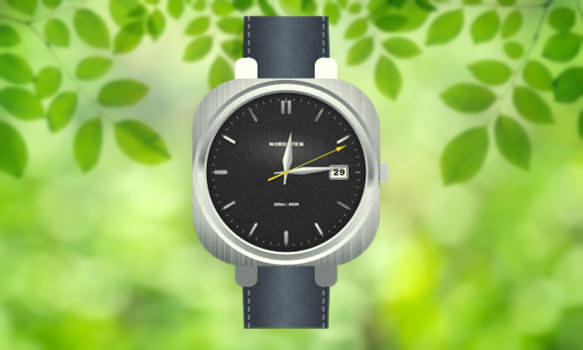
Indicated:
h=12 m=14 s=11
